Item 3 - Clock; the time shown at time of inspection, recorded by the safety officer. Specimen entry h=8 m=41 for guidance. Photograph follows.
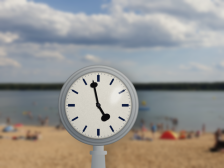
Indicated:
h=4 m=58
